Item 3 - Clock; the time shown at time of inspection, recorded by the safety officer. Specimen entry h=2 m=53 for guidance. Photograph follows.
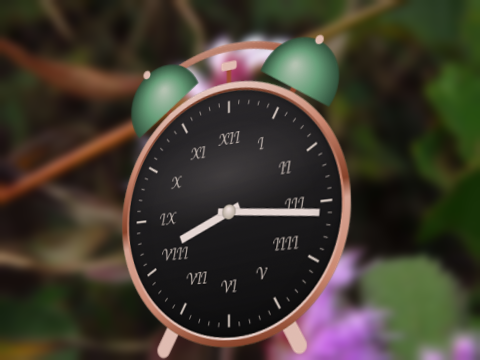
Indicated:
h=8 m=16
